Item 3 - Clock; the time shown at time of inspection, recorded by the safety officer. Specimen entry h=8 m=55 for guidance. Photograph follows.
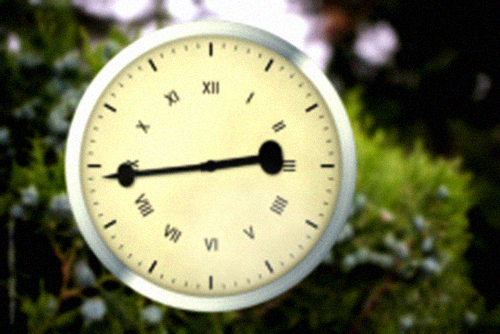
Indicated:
h=2 m=44
